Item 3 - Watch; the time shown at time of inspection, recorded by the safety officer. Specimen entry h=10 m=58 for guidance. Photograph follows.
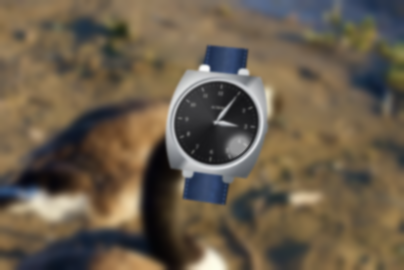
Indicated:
h=3 m=5
